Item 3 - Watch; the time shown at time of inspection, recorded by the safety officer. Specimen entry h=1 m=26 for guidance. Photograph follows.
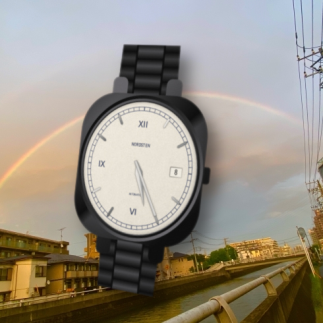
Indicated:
h=5 m=25
